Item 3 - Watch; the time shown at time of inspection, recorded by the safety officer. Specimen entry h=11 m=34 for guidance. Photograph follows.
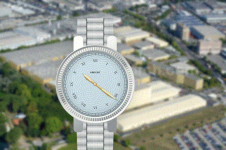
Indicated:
h=10 m=21
